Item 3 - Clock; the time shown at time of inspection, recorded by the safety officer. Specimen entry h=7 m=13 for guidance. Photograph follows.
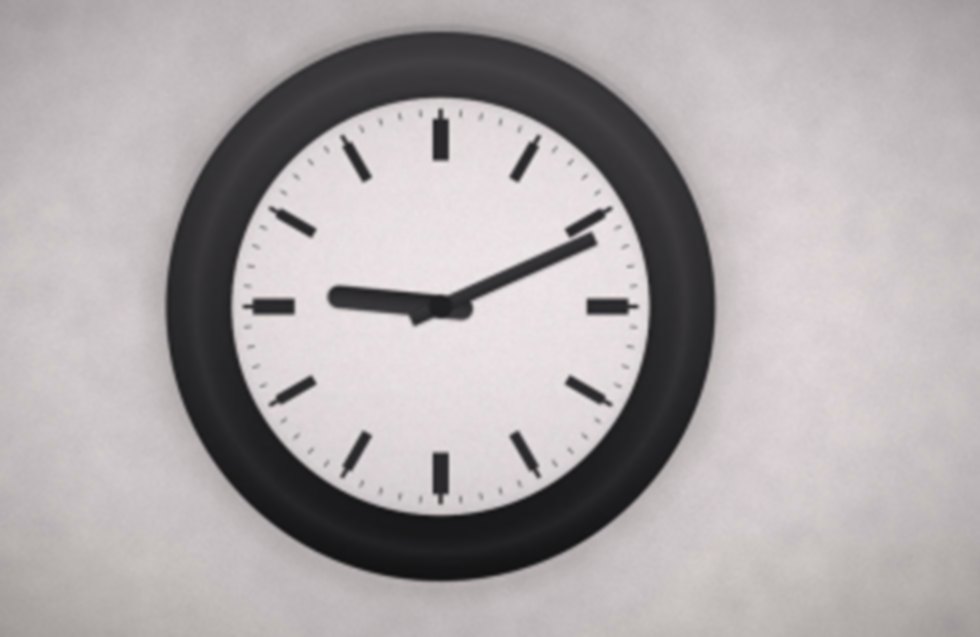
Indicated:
h=9 m=11
